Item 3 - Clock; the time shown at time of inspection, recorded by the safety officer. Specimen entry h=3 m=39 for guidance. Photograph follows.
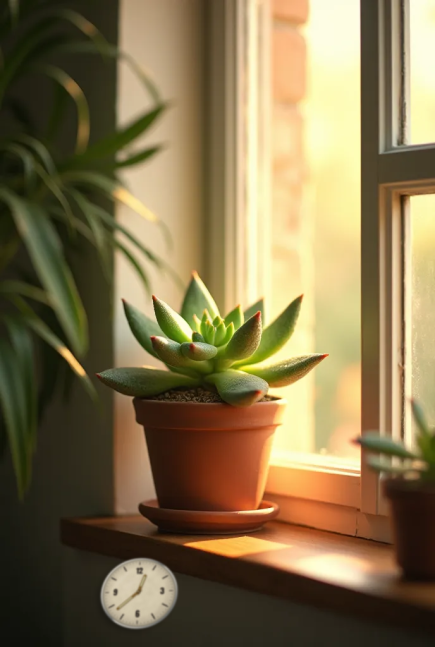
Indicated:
h=12 m=38
